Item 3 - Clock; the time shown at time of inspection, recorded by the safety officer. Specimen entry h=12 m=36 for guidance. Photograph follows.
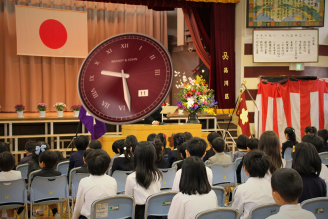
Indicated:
h=9 m=28
